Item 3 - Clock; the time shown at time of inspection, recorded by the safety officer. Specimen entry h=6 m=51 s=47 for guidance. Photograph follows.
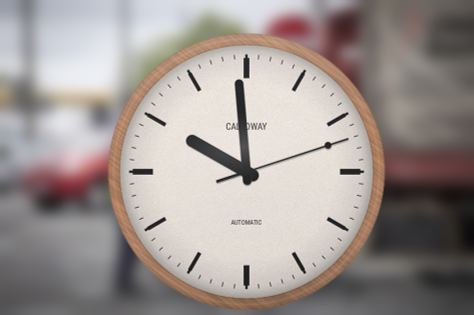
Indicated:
h=9 m=59 s=12
